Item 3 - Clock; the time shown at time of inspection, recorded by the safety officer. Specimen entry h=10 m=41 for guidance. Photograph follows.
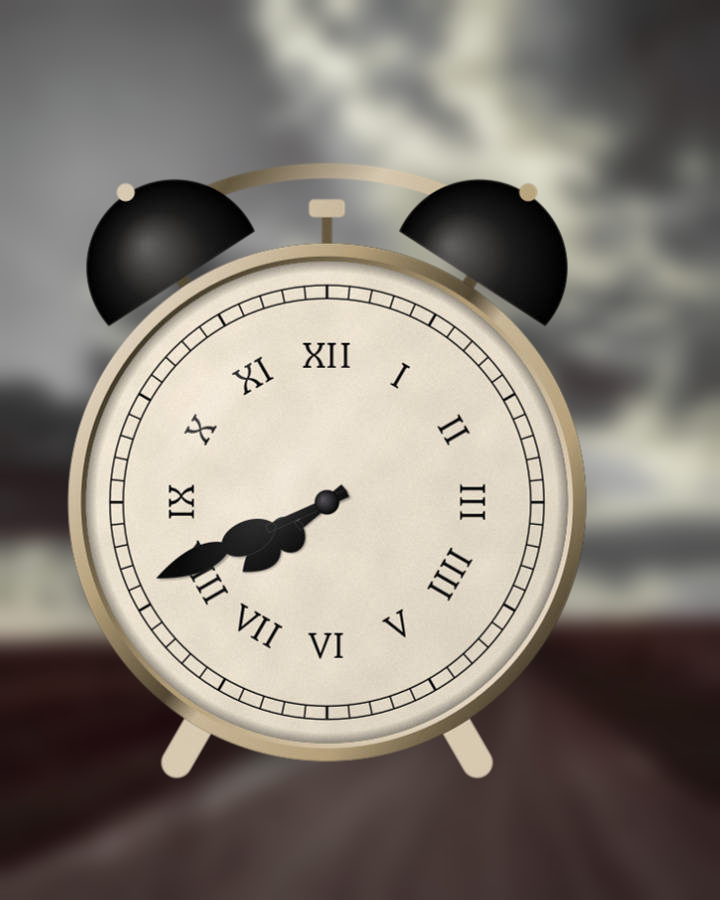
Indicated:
h=7 m=41
